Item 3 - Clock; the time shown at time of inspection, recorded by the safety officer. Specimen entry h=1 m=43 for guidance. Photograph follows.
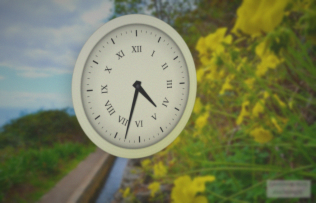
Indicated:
h=4 m=33
